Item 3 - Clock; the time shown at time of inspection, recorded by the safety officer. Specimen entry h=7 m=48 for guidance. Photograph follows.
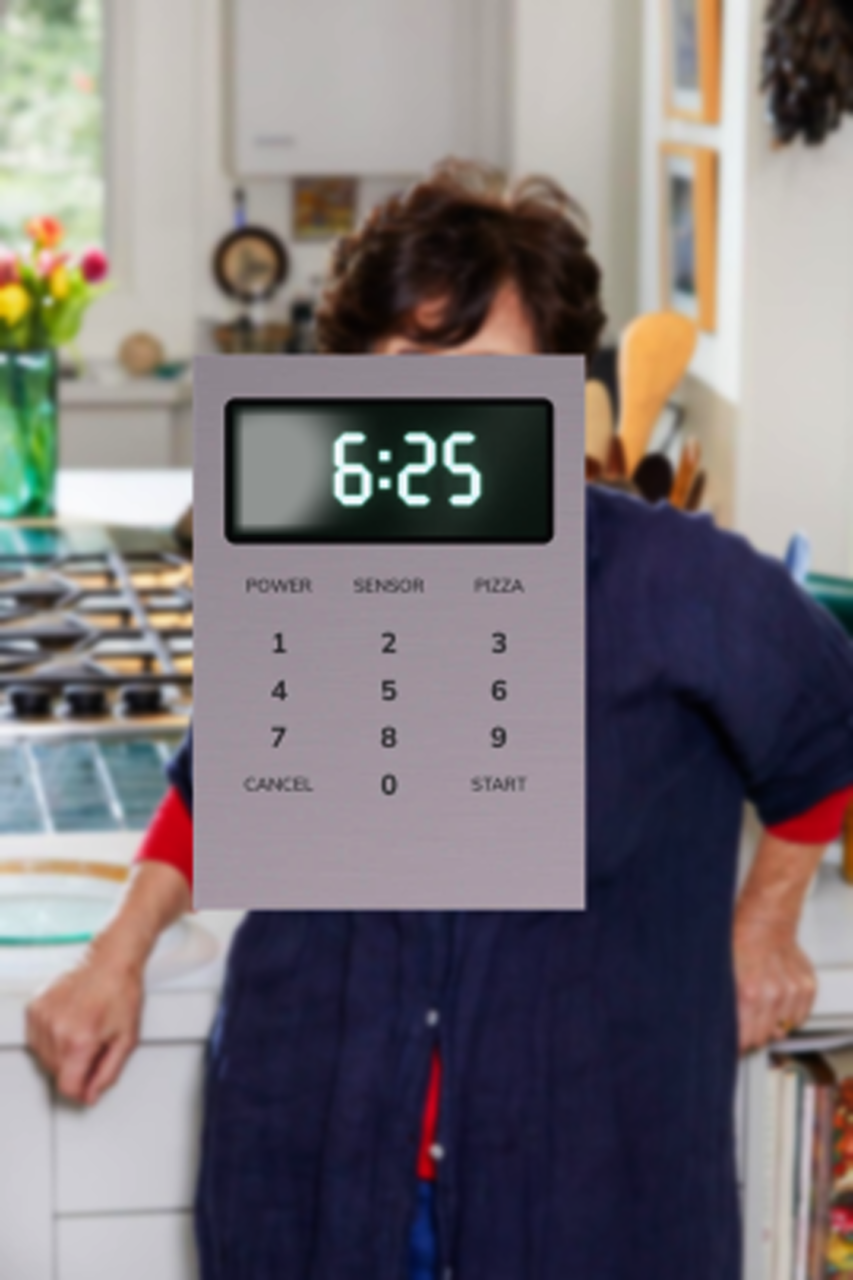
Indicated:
h=6 m=25
